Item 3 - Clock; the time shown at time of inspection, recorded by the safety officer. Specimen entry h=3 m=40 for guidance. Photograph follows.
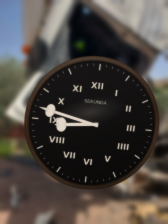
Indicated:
h=8 m=47
